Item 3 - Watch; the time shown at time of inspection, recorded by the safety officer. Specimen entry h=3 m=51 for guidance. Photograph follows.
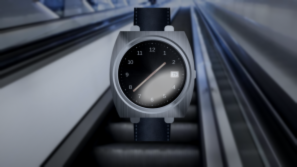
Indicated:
h=1 m=38
